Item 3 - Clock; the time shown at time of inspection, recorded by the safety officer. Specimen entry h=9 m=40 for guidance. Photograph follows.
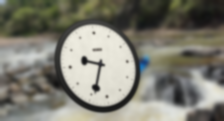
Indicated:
h=9 m=34
